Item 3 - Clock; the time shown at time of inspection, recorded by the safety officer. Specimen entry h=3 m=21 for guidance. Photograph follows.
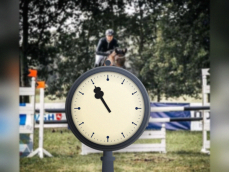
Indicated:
h=10 m=55
